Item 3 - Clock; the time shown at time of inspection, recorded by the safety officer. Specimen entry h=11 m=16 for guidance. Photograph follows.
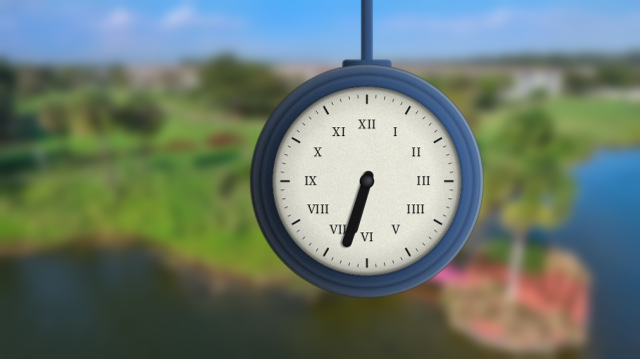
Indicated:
h=6 m=33
